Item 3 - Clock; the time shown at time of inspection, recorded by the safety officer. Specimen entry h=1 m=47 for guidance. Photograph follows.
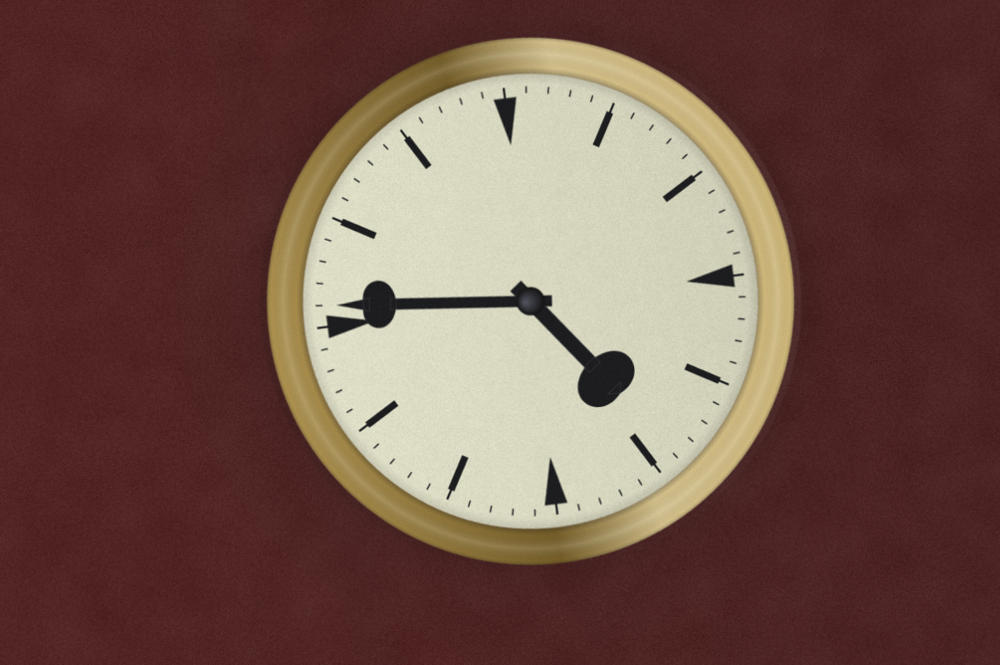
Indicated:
h=4 m=46
